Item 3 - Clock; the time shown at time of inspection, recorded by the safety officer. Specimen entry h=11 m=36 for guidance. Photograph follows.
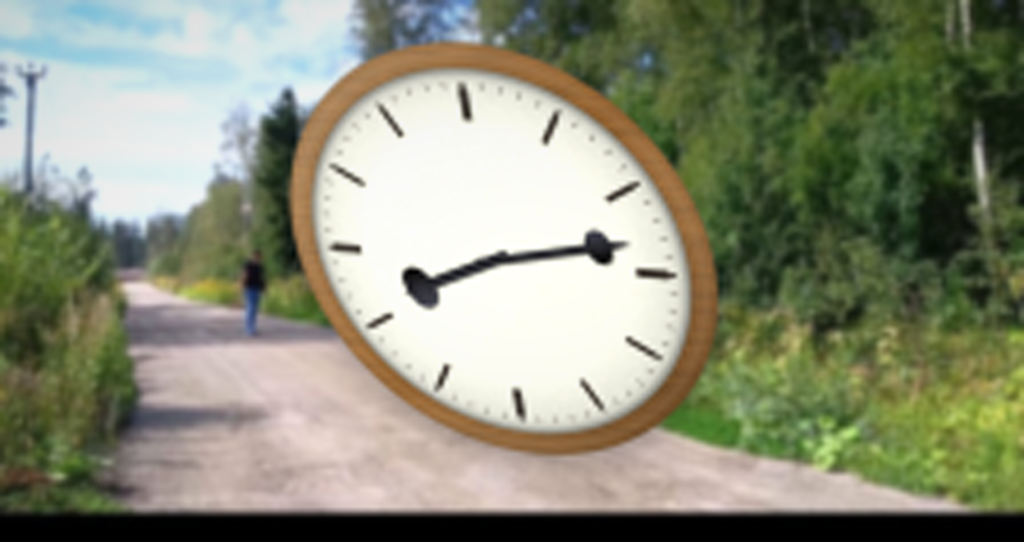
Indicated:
h=8 m=13
